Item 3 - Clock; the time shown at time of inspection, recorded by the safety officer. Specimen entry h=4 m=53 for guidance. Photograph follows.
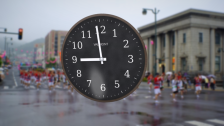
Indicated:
h=8 m=59
